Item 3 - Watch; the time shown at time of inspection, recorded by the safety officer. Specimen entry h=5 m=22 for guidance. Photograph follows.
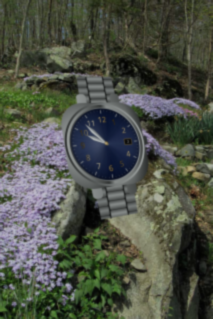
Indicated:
h=9 m=53
